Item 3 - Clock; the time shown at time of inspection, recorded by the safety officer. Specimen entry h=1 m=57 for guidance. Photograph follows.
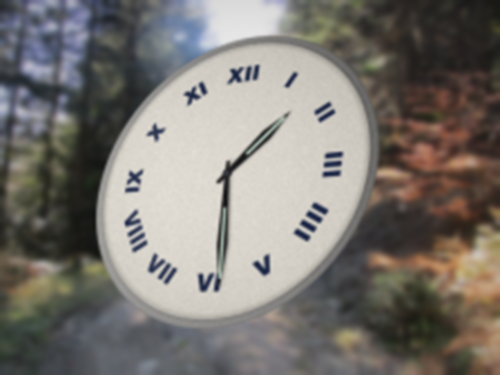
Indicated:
h=1 m=29
